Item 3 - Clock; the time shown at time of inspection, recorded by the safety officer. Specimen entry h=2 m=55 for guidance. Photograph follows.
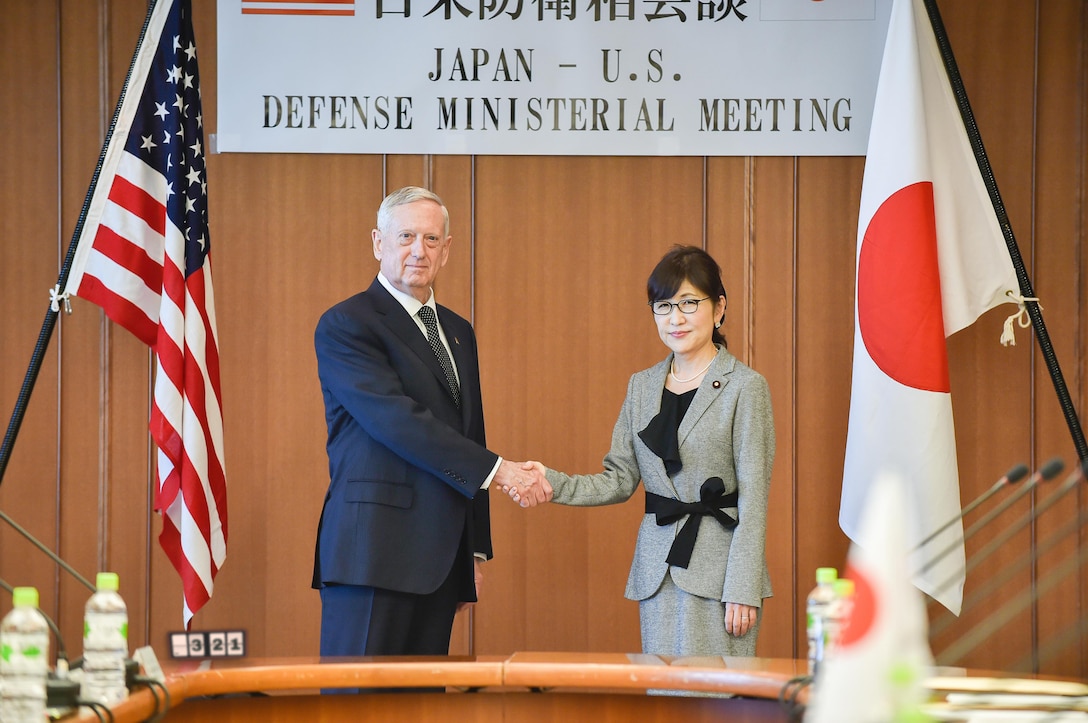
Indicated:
h=3 m=21
